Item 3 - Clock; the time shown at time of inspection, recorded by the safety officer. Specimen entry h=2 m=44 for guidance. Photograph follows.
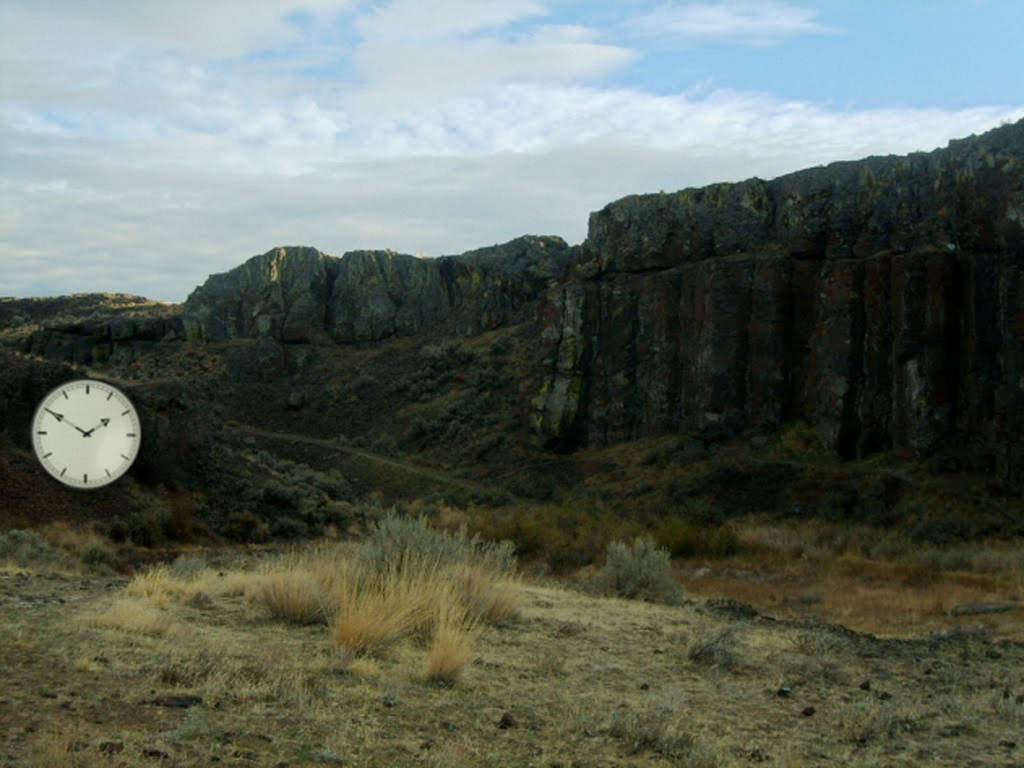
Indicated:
h=1 m=50
